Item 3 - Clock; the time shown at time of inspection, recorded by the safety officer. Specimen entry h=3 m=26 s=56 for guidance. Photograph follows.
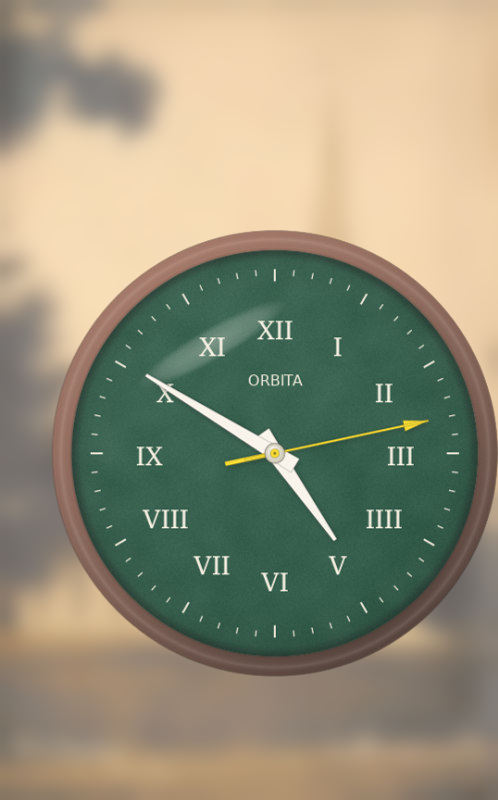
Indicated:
h=4 m=50 s=13
